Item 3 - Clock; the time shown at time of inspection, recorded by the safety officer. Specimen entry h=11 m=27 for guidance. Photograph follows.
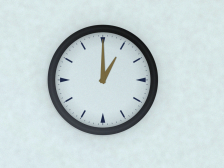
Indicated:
h=1 m=0
